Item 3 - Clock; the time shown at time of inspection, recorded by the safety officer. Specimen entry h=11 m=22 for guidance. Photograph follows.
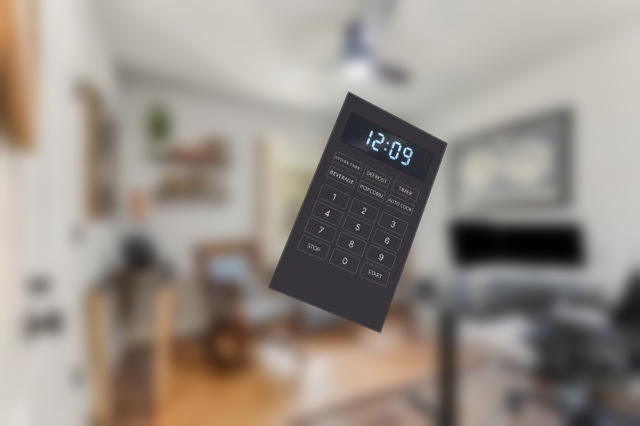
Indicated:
h=12 m=9
